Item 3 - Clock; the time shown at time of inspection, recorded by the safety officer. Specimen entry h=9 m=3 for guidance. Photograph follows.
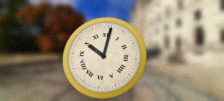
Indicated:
h=10 m=1
